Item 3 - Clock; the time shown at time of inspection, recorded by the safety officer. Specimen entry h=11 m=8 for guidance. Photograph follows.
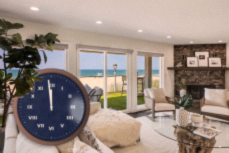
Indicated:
h=11 m=59
